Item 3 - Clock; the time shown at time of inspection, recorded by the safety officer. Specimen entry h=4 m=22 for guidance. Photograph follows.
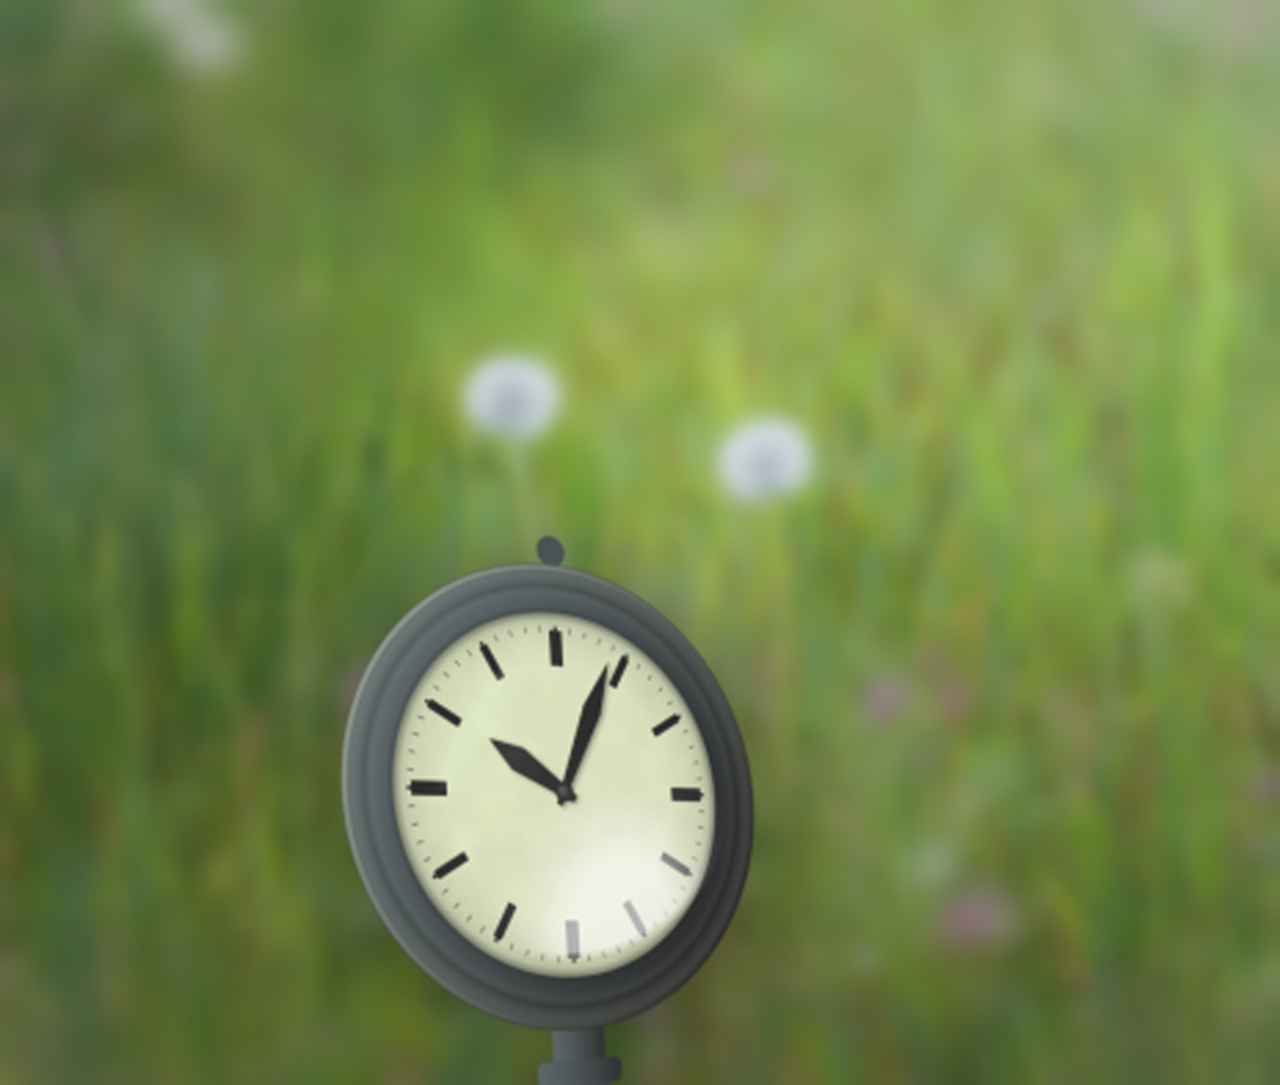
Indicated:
h=10 m=4
